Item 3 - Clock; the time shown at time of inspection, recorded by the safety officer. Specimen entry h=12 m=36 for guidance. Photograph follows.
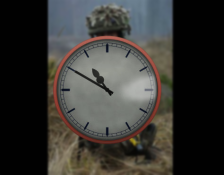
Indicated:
h=10 m=50
